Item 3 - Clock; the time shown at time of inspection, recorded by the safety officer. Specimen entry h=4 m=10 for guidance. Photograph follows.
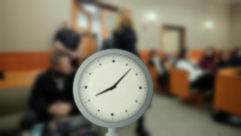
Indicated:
h=8 m=7
